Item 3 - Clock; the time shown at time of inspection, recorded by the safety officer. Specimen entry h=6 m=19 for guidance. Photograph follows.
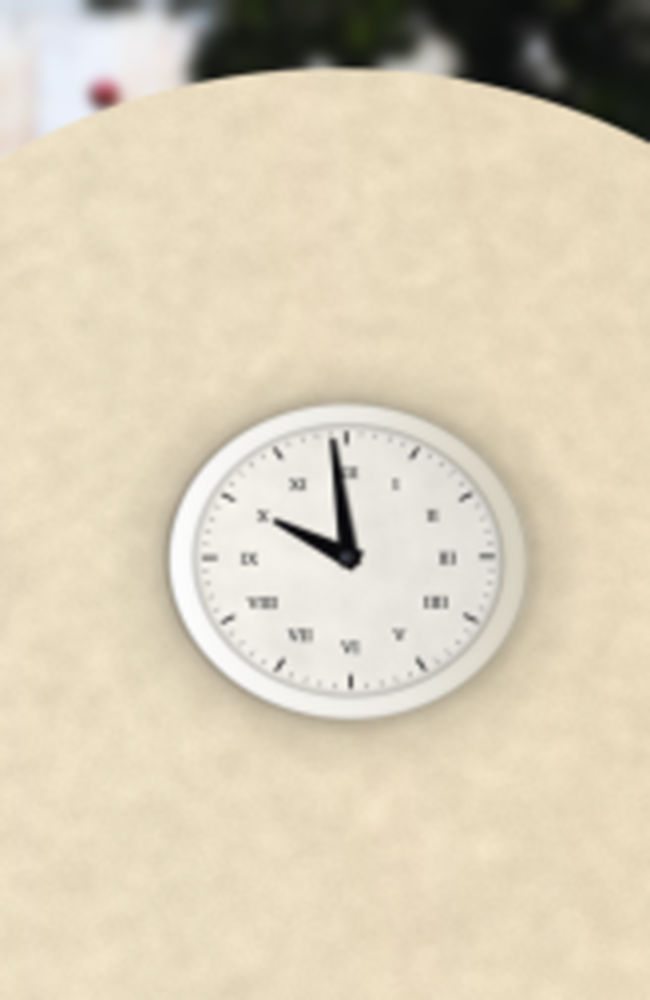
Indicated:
h=9 m=59
